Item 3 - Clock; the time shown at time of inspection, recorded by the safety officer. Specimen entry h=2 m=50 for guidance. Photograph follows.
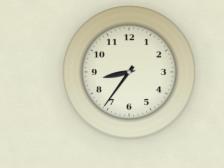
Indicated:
h=8 m=36
